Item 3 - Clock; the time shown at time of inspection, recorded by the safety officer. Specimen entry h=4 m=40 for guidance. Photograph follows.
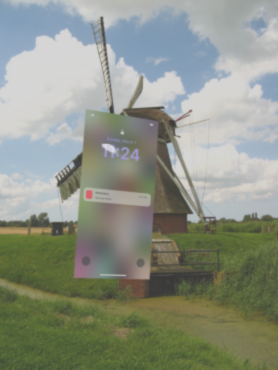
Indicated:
h=11 m=24
